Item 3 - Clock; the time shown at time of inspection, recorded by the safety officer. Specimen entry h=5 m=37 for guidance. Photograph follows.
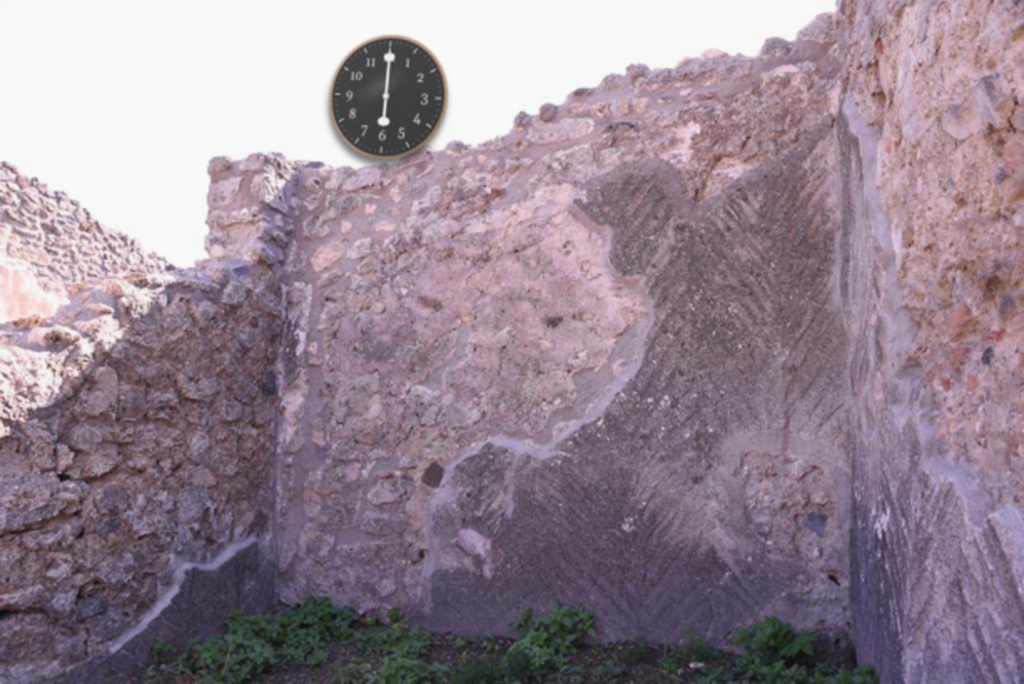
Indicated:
h=6 m=0
